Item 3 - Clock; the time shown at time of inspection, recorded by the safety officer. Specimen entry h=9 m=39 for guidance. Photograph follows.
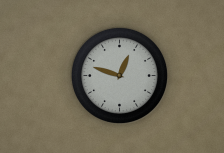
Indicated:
h=12 m=48
